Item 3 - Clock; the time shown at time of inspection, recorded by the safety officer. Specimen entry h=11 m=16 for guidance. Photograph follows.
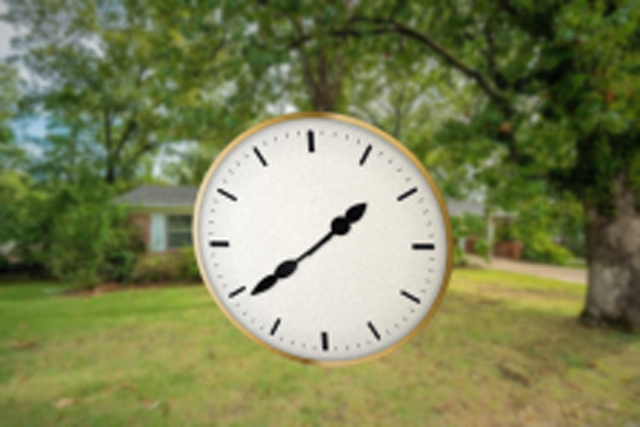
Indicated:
h=1 m=39
